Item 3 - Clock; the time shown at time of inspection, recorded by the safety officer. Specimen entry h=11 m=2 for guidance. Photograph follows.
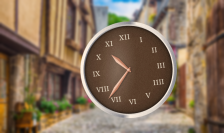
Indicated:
h=10 m=37
